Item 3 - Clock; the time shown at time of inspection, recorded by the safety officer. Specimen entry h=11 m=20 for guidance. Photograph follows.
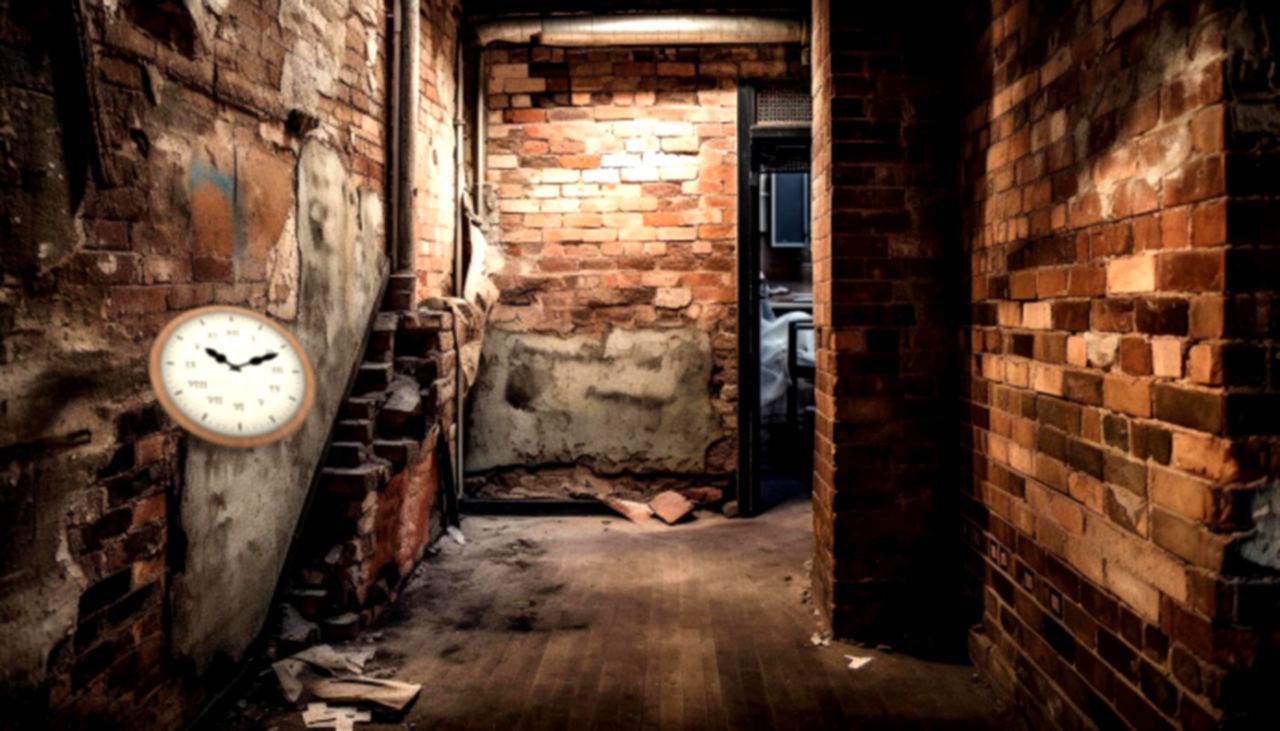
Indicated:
h=10 m=11
